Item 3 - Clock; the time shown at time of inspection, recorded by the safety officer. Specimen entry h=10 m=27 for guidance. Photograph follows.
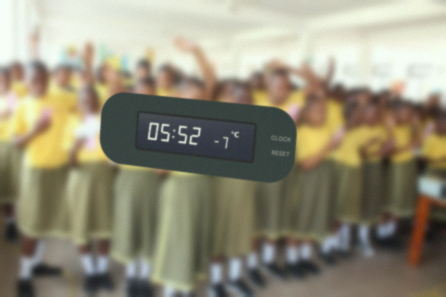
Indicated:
h=5 m=52
